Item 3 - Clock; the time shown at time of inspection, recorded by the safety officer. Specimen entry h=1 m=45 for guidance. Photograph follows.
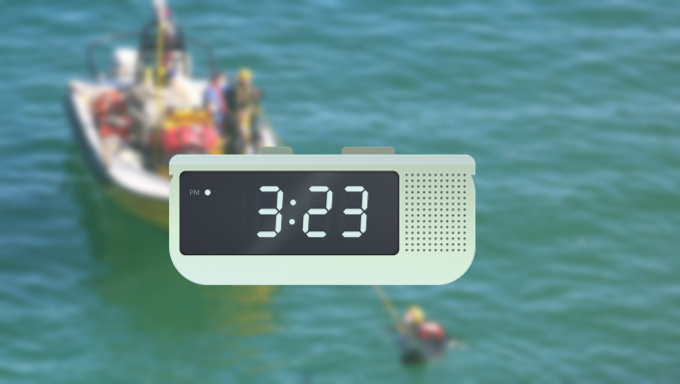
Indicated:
h=3 m=23
